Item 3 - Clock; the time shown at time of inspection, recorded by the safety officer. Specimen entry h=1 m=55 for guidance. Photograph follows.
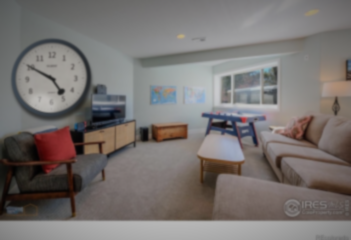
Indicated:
h=4 m=50
